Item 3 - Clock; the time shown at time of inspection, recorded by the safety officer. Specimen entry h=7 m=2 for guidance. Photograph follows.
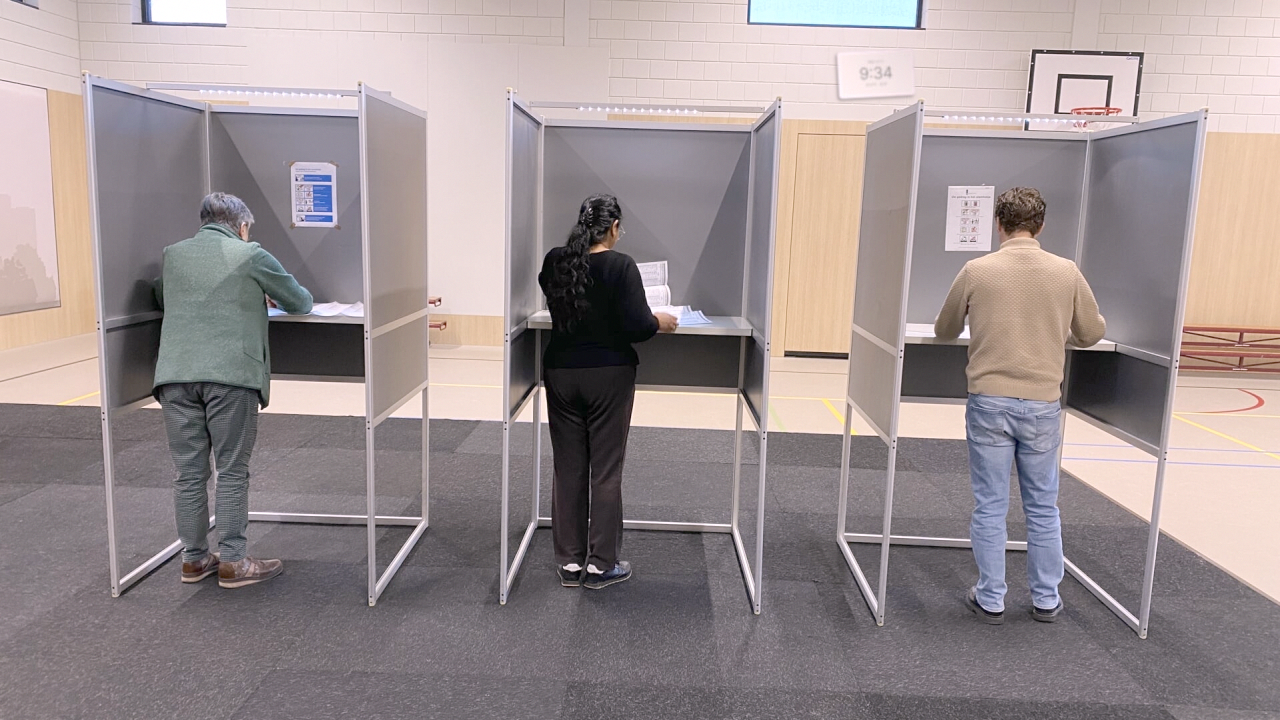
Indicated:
h=9 m=34
